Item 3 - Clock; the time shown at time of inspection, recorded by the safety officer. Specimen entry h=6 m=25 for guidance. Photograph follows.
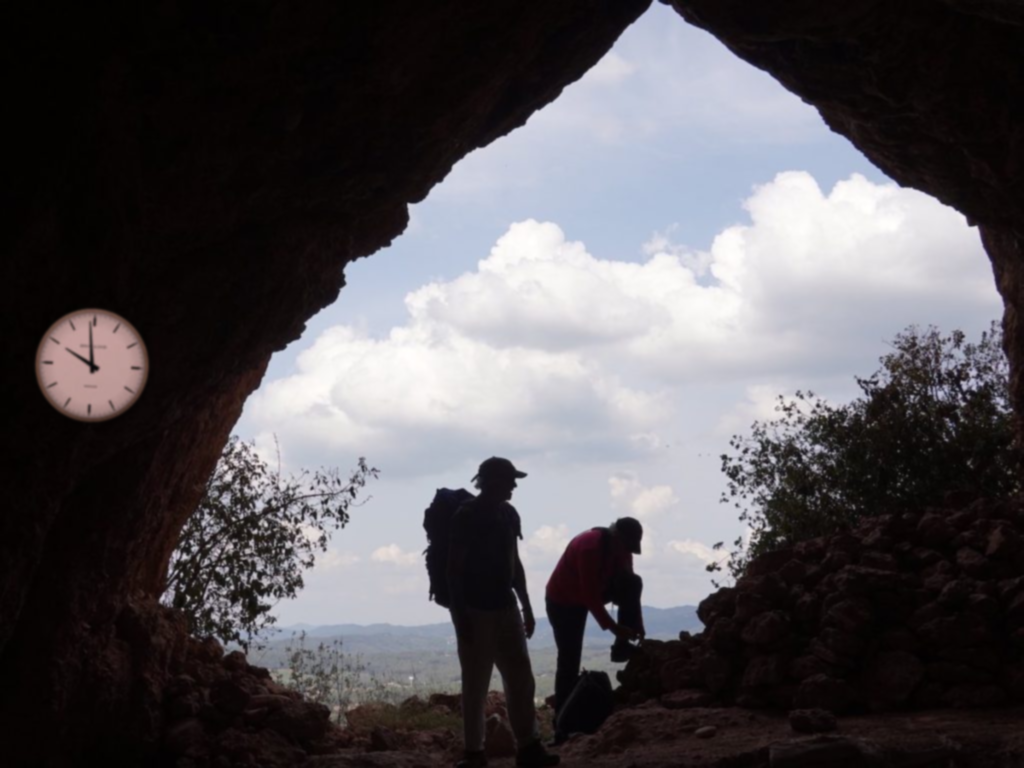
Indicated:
h=9 m=59
